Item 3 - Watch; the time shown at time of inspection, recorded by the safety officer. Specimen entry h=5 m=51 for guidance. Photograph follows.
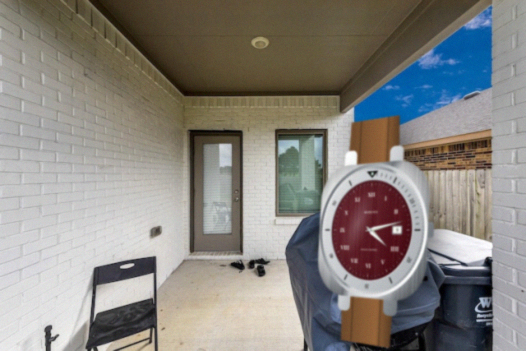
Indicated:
h=4 m=13
